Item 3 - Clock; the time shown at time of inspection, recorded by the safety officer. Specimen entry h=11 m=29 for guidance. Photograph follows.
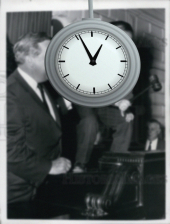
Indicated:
h=12 m=56
